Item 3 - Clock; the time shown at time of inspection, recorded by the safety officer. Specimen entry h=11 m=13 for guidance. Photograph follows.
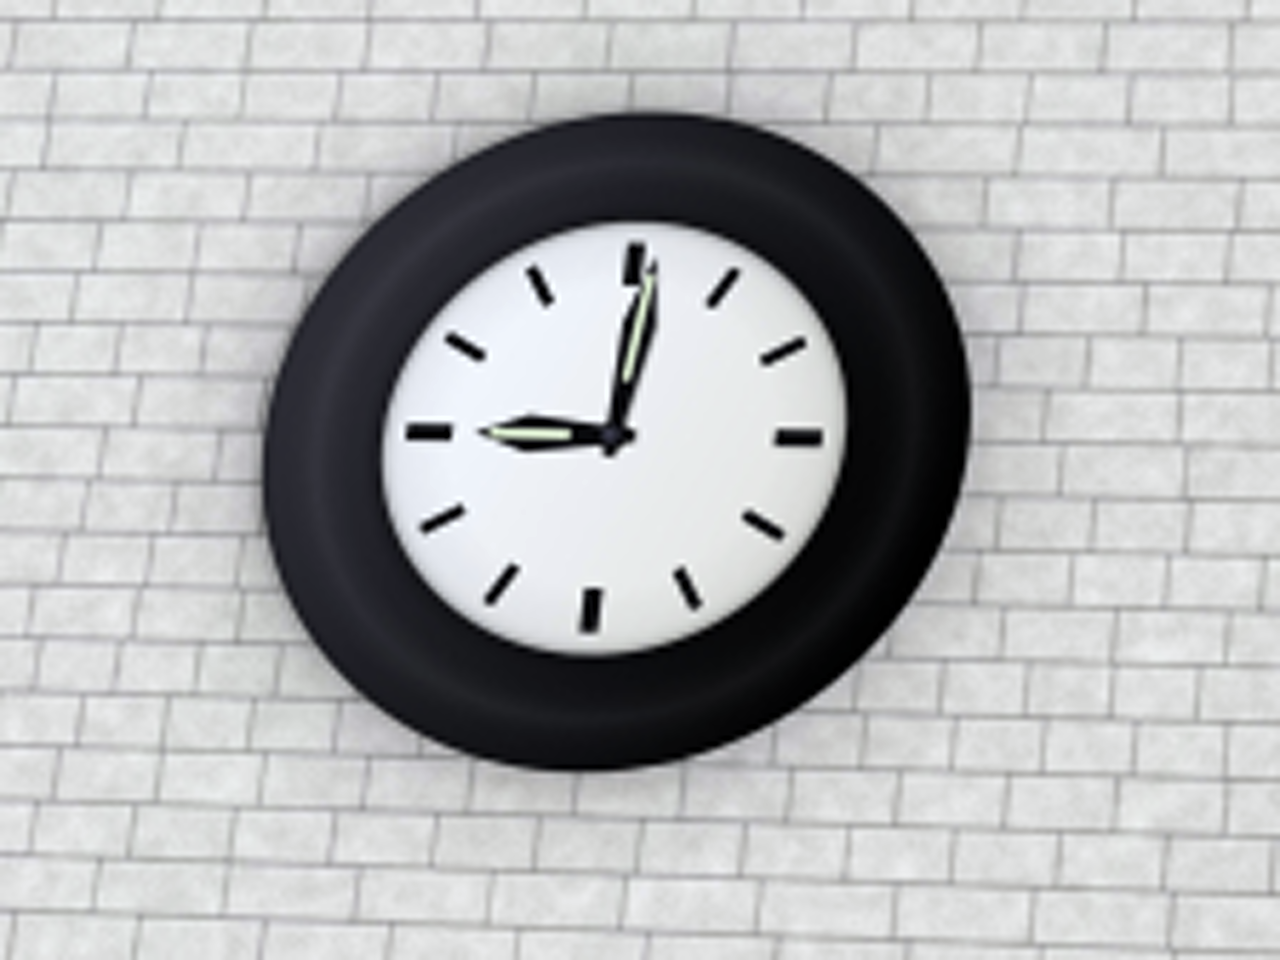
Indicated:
h=9 m=1
